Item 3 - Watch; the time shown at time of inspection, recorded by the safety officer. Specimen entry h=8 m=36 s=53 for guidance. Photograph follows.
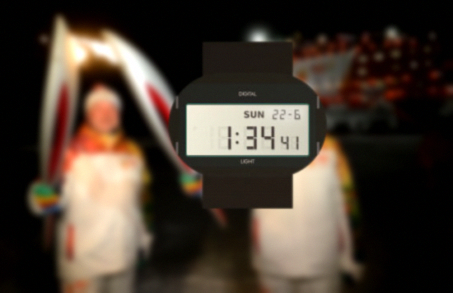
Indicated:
h=1 m=34 s=41
